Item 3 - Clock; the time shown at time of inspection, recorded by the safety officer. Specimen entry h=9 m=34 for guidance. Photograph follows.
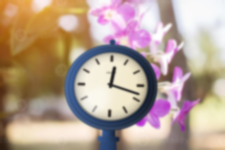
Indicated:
h=12 m=18
